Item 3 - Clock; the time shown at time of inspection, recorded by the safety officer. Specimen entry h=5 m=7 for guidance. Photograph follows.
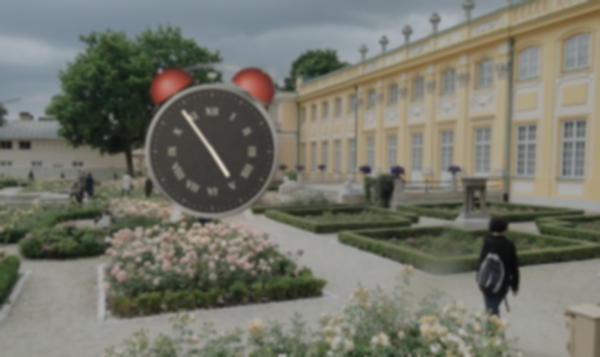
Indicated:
h=4 m=54
